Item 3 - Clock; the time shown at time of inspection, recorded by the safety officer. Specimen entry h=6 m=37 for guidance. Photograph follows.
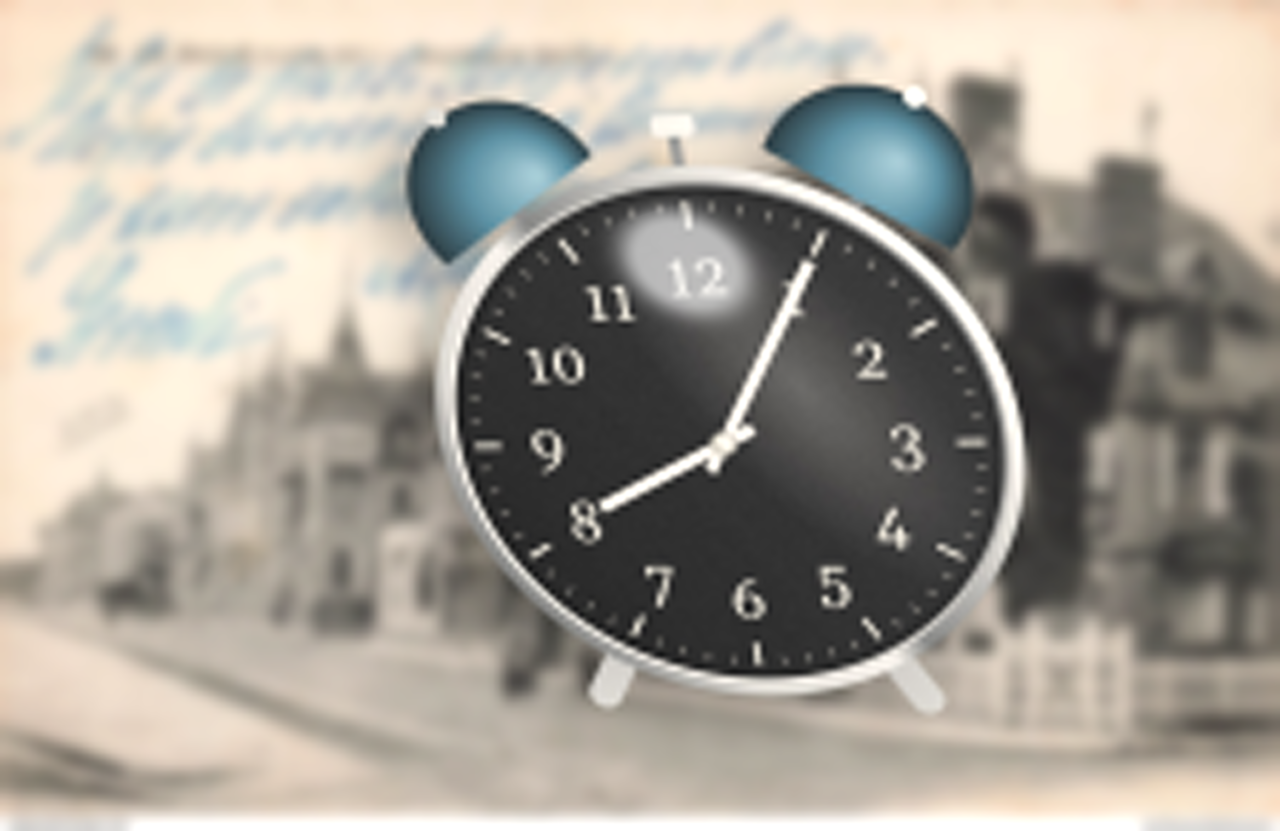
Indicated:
h=8 m=5
